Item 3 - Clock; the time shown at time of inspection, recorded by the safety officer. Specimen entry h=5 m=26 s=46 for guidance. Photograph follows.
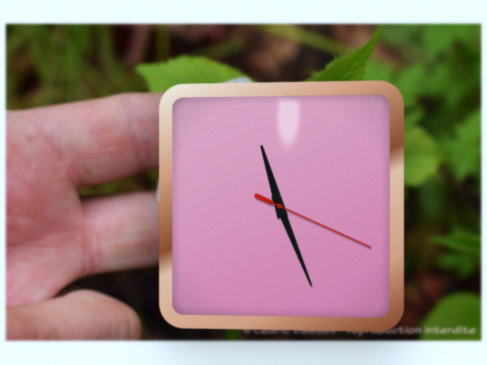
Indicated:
h=11 m=26 s=19
